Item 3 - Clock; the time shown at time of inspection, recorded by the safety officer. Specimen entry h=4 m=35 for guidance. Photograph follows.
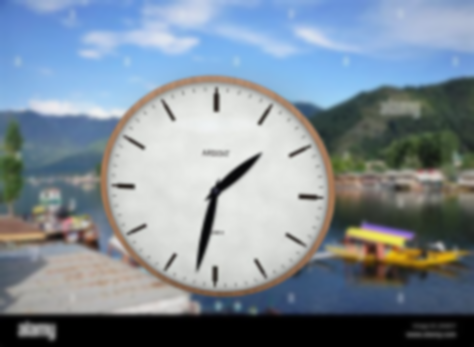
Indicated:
h=1 m=32
